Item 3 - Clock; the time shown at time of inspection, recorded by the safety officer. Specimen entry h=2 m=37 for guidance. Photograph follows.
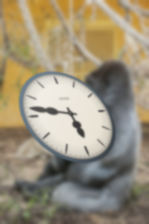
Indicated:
h=5 m=47
